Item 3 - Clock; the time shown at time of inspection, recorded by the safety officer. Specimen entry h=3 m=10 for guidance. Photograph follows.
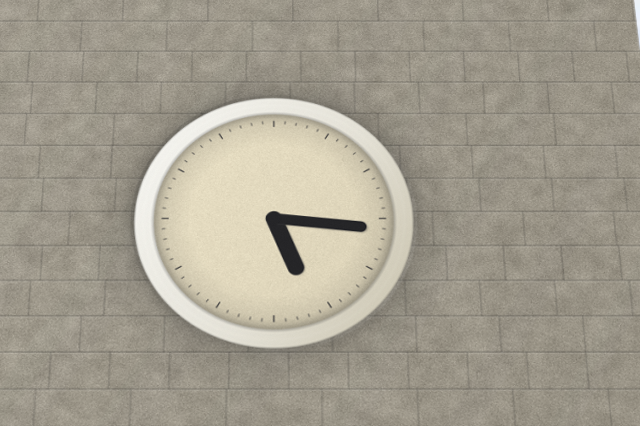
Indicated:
h=5 m=16
